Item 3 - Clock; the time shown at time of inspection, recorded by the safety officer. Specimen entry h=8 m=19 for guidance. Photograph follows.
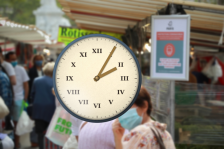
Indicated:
h=2 m=5
